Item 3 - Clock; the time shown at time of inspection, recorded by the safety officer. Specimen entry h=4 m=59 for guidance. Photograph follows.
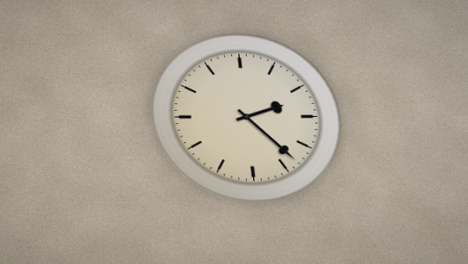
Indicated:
h=2 m=23
